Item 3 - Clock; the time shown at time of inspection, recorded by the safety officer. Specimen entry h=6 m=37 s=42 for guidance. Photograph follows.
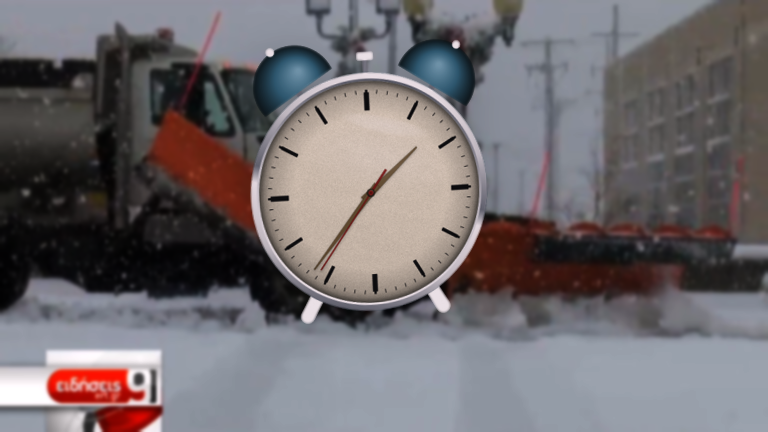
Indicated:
h=1 m=36 s=36
